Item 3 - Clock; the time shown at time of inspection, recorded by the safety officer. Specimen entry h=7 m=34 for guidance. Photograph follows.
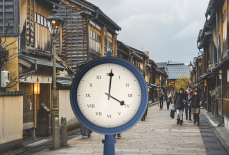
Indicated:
h=4 m=1
